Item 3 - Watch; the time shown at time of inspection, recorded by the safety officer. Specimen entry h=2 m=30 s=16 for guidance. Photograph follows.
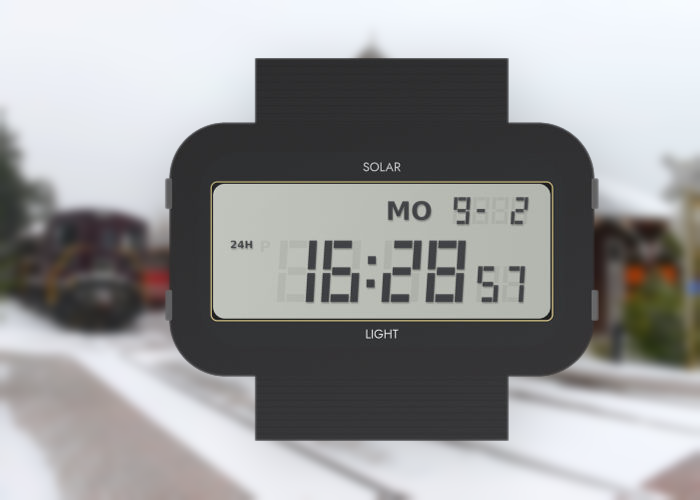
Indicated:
h=16 m=28 s=57
